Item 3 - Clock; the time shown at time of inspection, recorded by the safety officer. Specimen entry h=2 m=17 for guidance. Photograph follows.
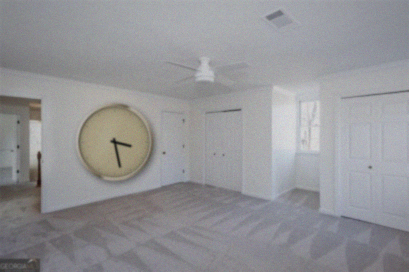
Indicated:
h=3 m=28
